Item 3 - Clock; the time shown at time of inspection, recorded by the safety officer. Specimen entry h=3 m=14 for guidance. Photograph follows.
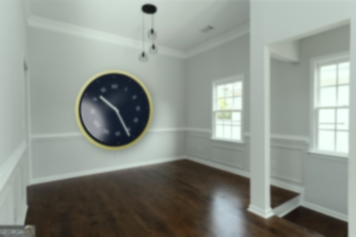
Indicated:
h=10 m=26
